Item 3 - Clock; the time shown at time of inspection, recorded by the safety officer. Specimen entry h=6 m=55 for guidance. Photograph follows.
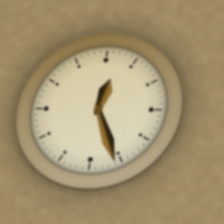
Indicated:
h=12 m=26
